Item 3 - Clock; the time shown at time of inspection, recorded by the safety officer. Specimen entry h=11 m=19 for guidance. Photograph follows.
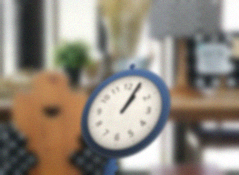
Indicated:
h=1 m=4
